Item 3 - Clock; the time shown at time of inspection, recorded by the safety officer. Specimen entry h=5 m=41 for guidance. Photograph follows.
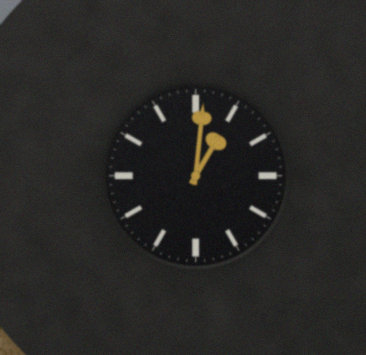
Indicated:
h=1 m=1
